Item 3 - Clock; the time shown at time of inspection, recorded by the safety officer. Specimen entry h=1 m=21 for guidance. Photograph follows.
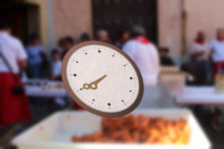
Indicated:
h=7 m=40
